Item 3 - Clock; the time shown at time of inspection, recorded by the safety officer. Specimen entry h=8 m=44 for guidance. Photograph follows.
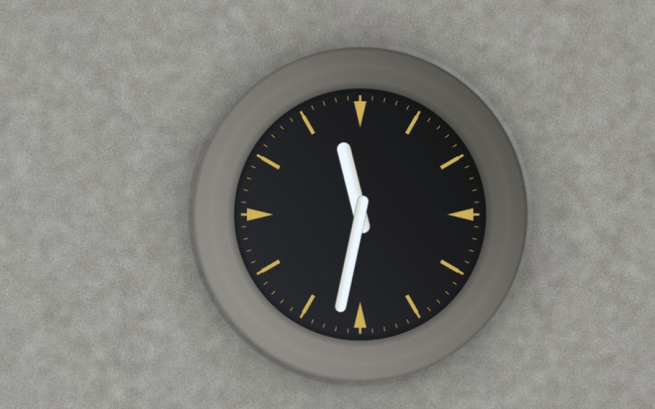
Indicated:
h=11 m=32
